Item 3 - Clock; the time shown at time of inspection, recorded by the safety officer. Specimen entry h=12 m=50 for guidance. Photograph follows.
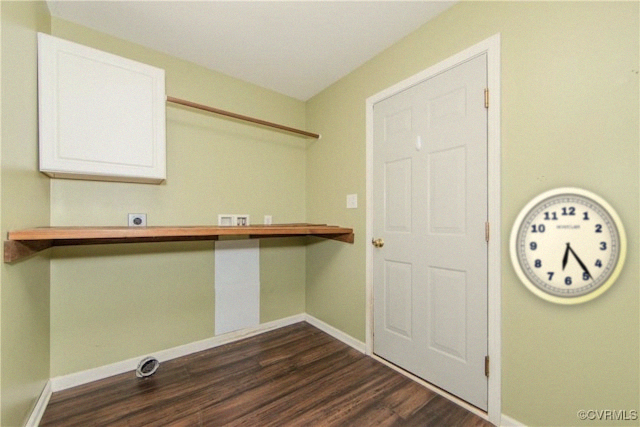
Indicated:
h=6 m=24
